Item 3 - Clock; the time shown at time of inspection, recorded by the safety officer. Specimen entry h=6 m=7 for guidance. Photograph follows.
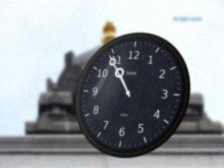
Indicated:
h=10 m=54
